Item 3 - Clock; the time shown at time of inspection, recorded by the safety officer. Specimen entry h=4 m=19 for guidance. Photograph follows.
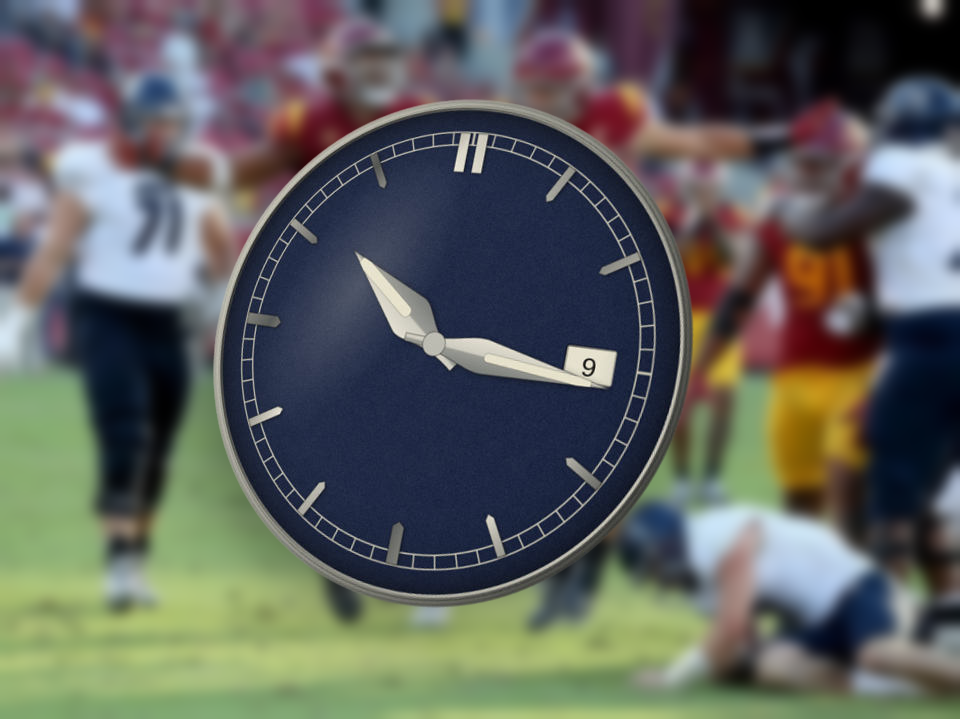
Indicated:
h=10 m=16
